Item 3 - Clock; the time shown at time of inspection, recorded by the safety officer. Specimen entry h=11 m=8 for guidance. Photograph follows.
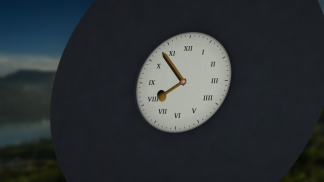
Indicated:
h=7 m=53
